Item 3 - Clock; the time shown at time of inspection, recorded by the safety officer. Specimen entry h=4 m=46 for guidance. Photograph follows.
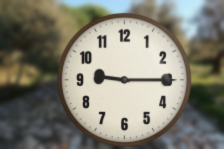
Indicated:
h=9 m=15
